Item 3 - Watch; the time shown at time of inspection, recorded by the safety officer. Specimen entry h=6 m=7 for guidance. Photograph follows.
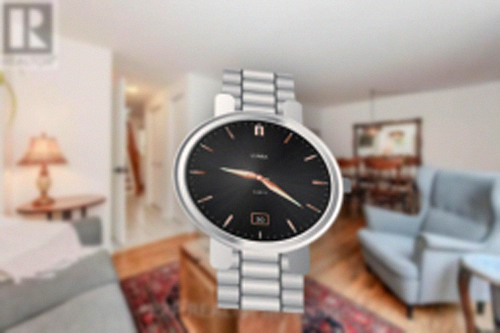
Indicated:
h=9 m=21
